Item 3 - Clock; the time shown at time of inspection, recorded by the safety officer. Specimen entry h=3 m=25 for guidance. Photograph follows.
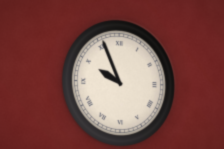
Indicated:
h=9 m=56
